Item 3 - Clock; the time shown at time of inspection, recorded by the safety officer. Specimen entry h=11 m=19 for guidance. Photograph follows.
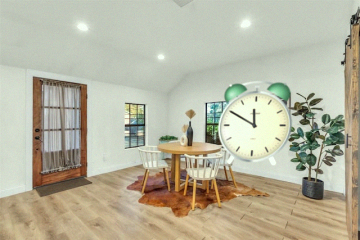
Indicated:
h=11 m=50
